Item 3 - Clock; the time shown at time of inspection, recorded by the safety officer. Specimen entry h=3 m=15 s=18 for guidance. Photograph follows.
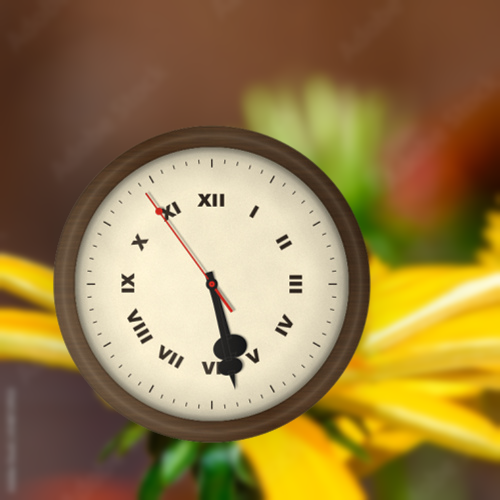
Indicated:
h=5 m=27 s=54
